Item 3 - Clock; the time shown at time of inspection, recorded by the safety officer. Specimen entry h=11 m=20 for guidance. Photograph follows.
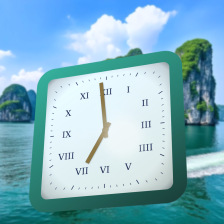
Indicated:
h=6 m=59
